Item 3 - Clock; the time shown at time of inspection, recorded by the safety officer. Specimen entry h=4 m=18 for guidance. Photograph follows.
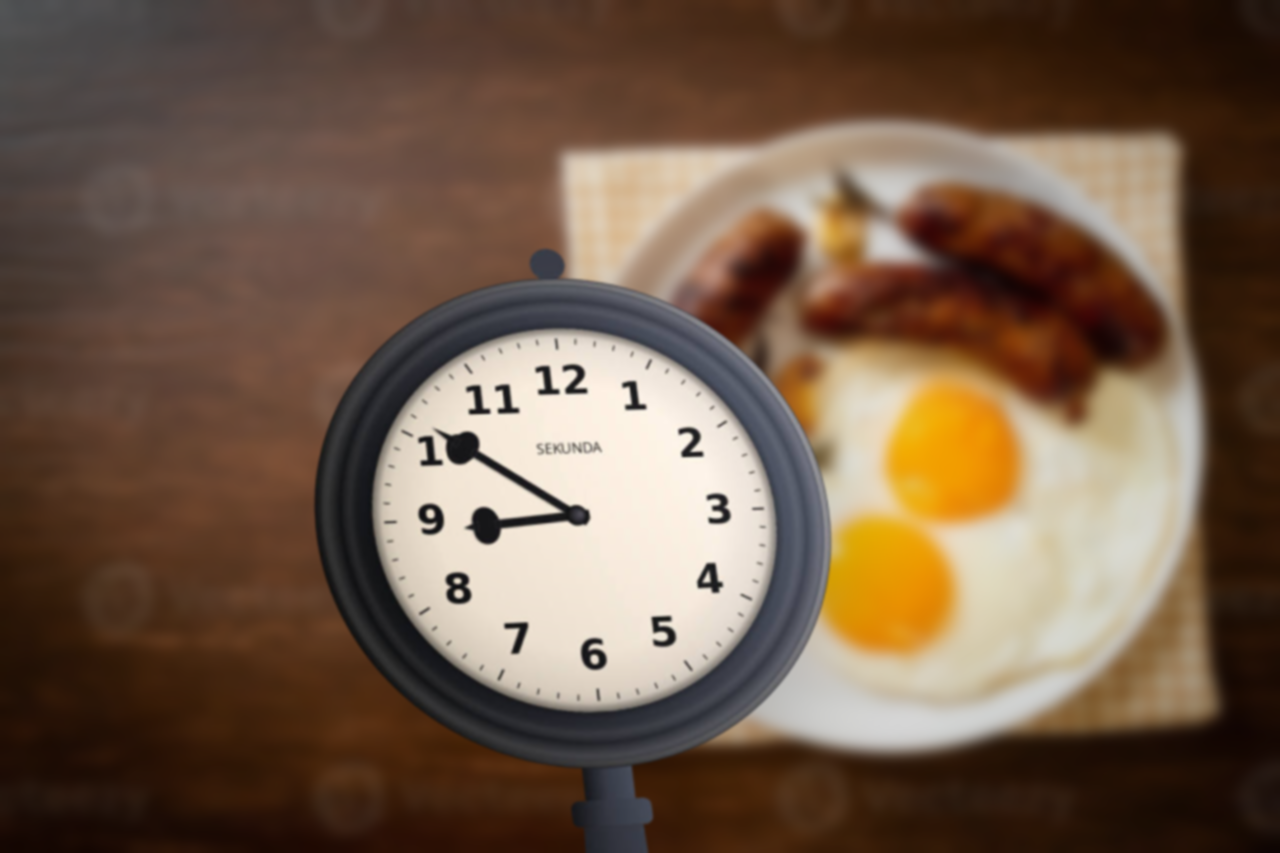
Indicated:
h=8 m=51
